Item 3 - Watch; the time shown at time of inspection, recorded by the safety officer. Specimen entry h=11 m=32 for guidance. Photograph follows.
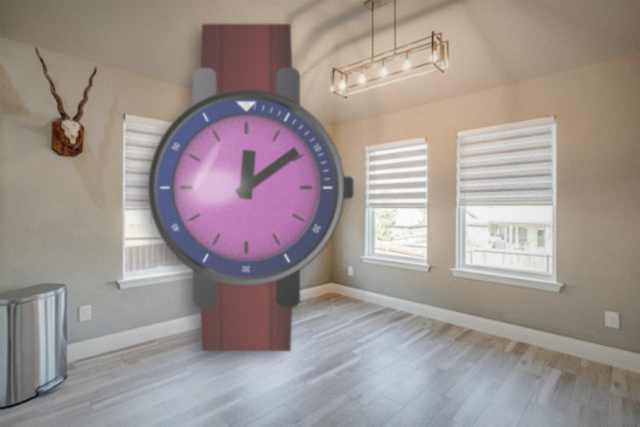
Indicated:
h=12 m=9
